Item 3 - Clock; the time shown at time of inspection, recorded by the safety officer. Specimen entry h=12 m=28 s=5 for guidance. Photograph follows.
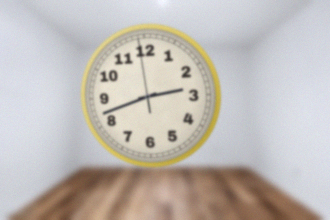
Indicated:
h=2 m=41 s=59
